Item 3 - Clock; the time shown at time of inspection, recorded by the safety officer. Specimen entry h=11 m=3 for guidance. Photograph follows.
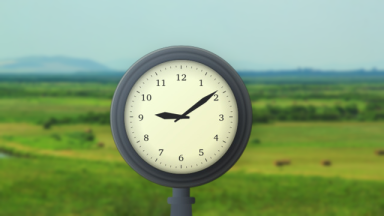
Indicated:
h=9 m=9
